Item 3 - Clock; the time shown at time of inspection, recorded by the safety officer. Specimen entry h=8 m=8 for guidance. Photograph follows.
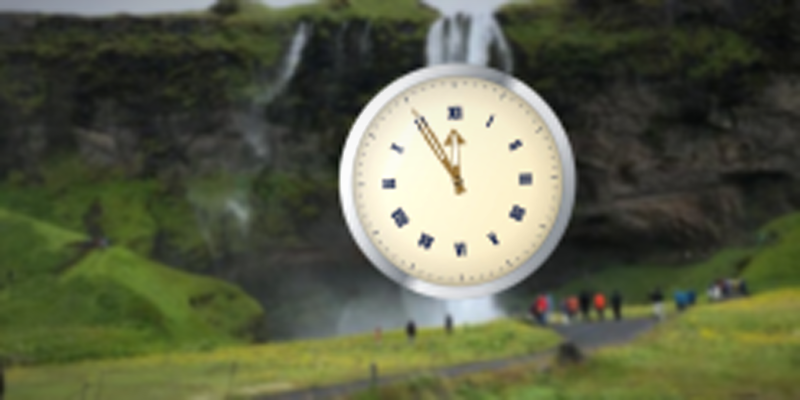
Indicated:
h=11 m=55
